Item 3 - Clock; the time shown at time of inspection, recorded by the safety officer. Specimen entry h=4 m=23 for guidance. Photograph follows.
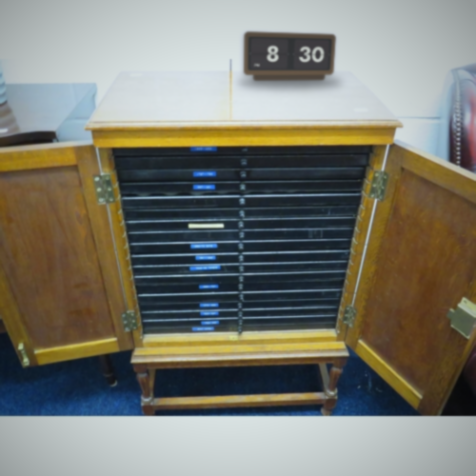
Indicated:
h=8 m=30
